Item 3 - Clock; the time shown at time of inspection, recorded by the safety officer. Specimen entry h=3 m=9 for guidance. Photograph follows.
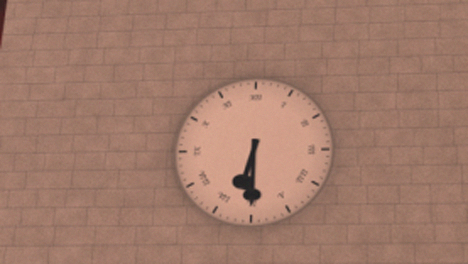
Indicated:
h=6 m=30
